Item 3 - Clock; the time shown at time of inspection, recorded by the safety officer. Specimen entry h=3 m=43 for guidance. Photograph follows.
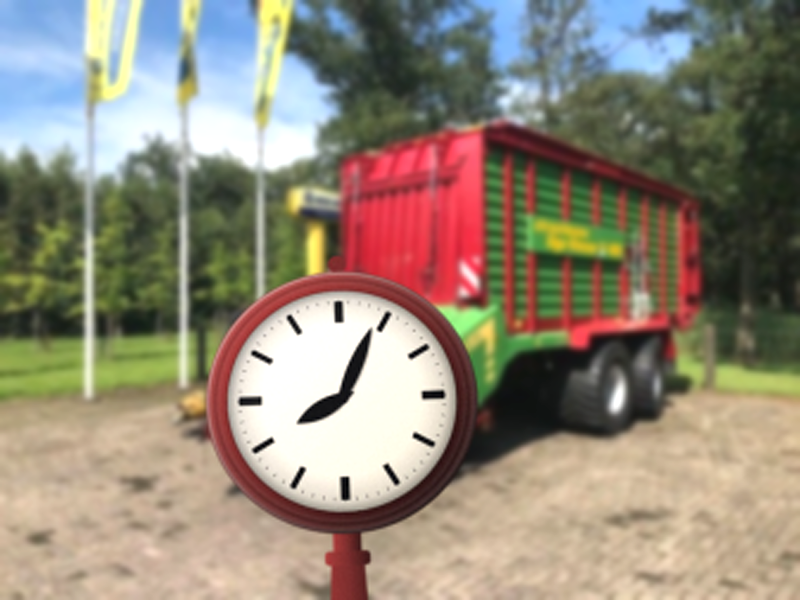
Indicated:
h=8 m=4
